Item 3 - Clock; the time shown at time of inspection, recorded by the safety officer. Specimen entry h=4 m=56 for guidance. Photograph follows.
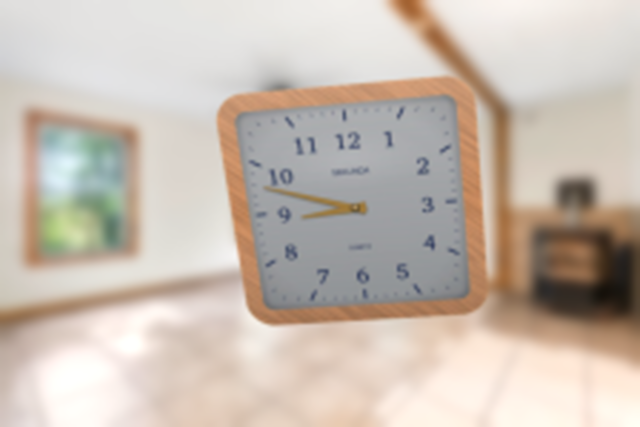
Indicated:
h=8 m=48
